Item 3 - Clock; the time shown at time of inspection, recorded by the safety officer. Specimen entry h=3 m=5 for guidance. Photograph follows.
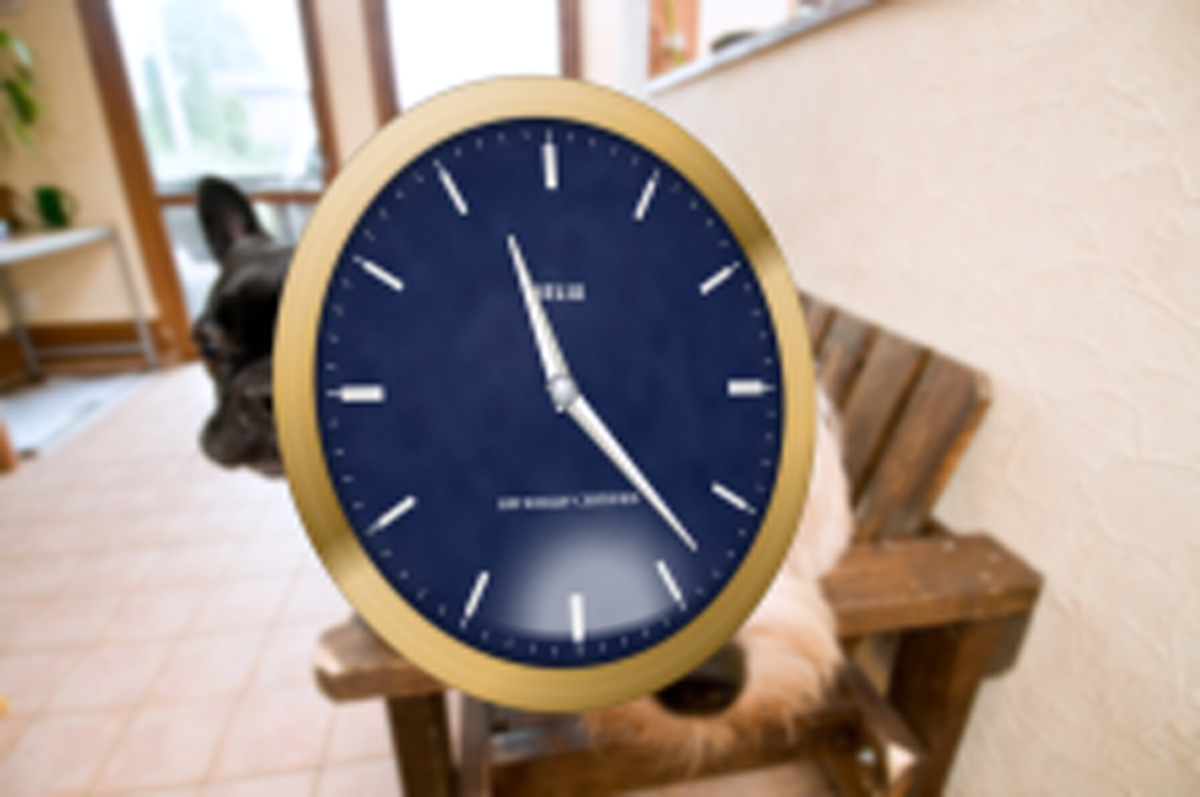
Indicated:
h=11 m=23
